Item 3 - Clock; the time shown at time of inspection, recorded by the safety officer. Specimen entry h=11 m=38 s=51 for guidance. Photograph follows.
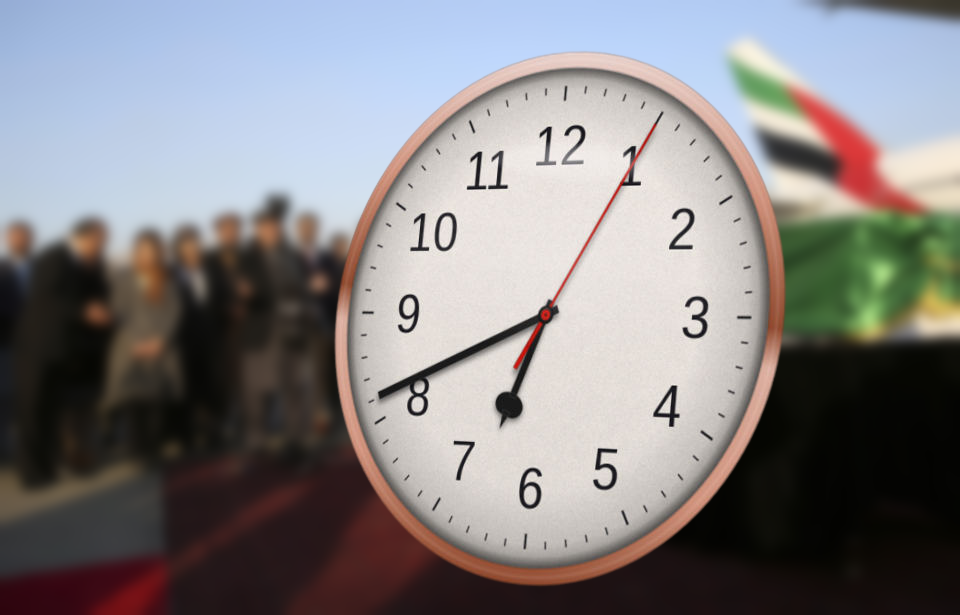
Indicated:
h=6 m=41 s=5
